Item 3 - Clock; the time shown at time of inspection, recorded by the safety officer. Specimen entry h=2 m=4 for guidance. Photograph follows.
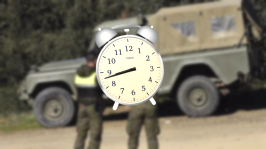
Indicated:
h=8 m=43
